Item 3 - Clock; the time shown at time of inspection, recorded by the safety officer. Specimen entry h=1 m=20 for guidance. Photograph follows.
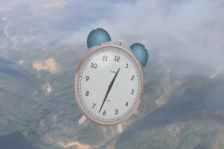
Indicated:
h=12 m=32
